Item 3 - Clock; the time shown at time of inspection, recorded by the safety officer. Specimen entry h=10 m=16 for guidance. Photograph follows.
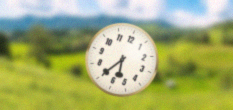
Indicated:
h=5 m=35
